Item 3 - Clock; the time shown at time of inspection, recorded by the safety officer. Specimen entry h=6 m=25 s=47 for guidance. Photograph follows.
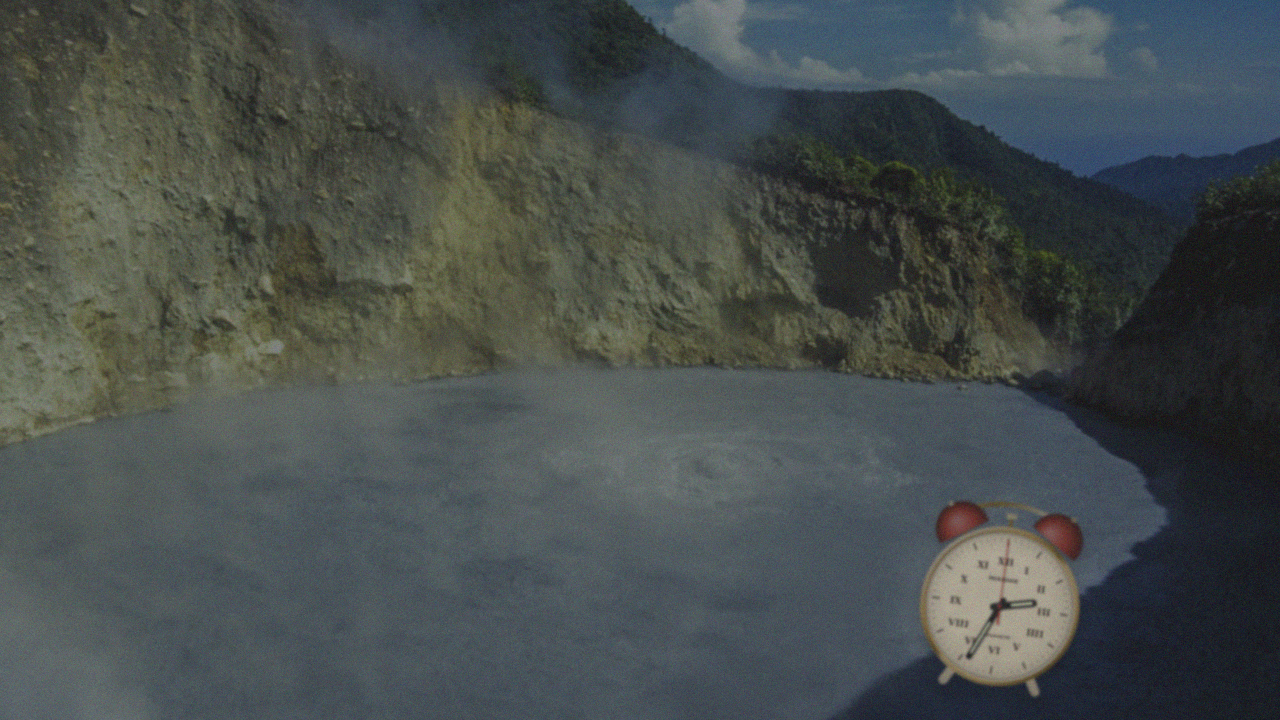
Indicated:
h=2 m=34 s=0
